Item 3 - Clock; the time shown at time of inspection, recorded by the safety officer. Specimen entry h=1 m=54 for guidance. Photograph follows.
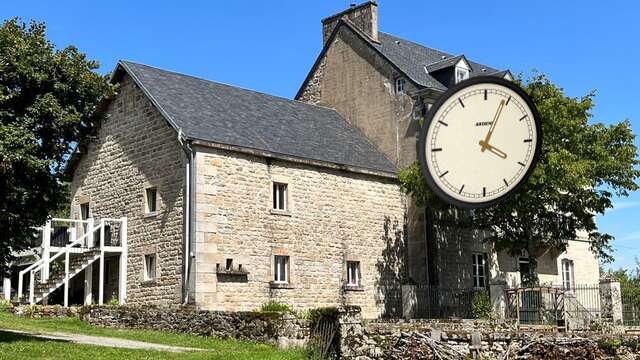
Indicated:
h=4 m=4
